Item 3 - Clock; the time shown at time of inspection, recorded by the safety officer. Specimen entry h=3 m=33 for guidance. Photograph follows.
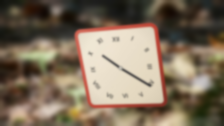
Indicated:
h=10 m=21
